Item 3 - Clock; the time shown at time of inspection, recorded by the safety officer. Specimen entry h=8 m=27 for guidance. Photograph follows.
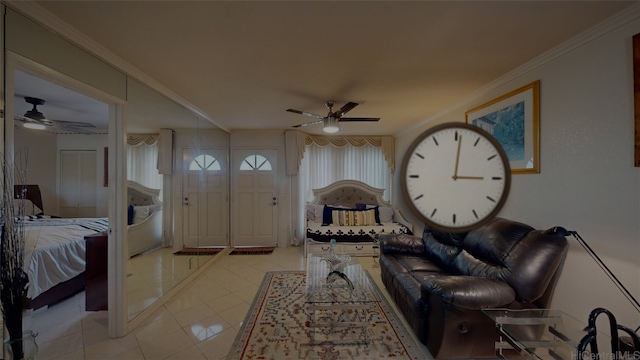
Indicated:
h=3 m=1
